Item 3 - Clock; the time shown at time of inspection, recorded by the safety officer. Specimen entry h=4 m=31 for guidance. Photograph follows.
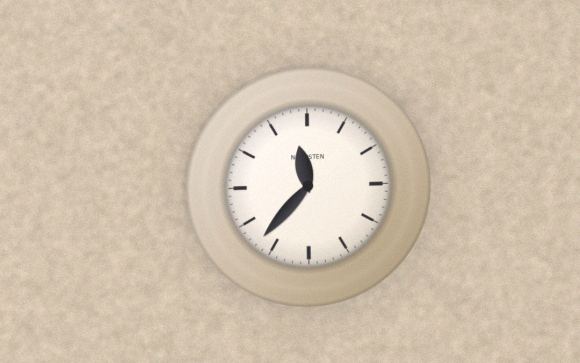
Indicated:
h=11 m=37
